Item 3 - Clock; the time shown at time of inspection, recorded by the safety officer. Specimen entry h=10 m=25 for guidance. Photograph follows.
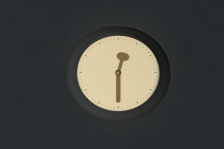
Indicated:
h=12 m=30
